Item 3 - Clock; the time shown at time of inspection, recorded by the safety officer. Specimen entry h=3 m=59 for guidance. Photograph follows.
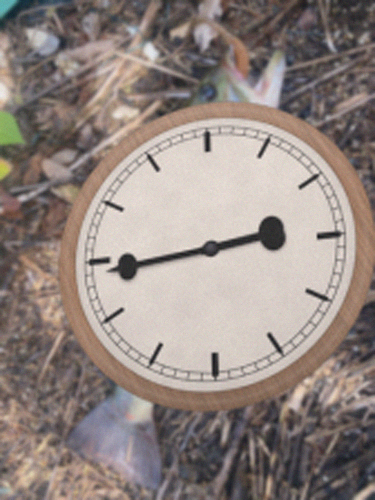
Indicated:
h=2 m=44
